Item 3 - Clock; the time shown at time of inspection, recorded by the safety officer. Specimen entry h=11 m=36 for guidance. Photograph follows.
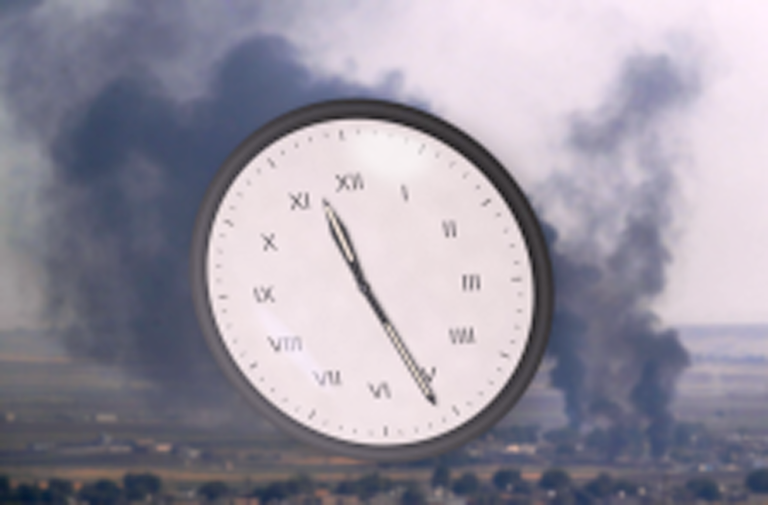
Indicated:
h=11 m=26
